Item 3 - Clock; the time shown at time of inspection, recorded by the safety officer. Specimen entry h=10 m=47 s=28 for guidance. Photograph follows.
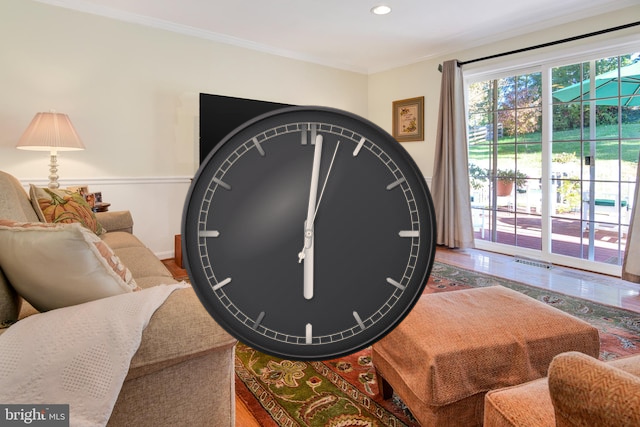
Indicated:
h=6 m=1 s=3
